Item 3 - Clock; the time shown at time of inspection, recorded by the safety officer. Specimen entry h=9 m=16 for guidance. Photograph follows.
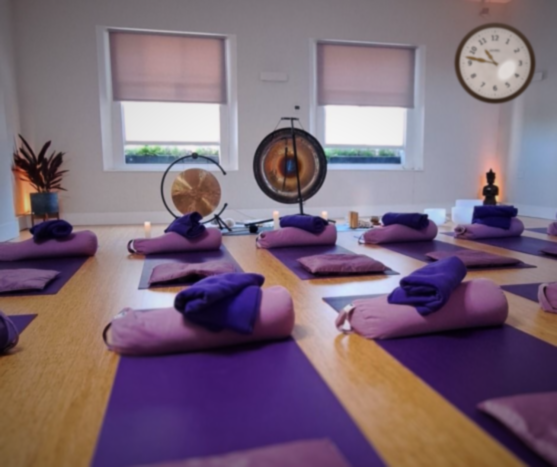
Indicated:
h=10 m=47
